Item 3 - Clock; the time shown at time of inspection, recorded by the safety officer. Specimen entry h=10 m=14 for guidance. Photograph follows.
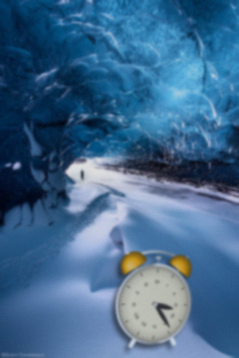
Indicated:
h=3 m=24
